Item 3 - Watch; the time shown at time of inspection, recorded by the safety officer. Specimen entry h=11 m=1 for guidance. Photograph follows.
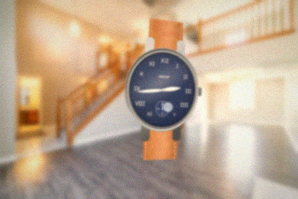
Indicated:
h=2 m=44
